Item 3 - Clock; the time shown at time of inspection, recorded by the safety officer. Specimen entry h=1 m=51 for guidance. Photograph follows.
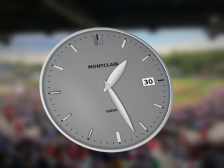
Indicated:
h=1 m=27
